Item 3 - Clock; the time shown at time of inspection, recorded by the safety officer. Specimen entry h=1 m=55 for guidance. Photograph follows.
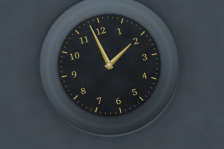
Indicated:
h=1 m=58
